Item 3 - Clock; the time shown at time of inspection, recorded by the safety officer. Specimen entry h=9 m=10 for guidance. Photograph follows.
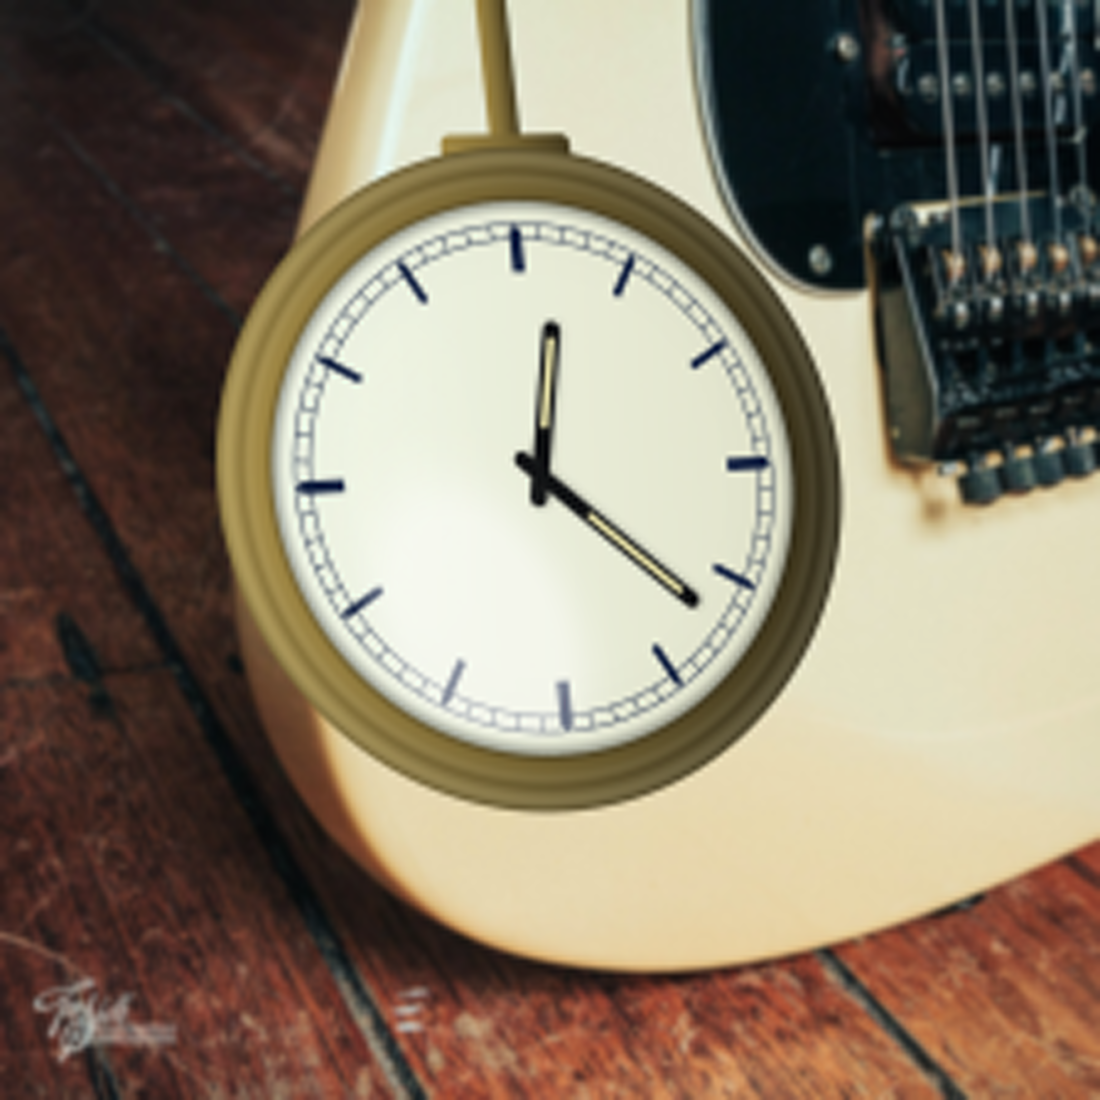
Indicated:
h=12 m=22
